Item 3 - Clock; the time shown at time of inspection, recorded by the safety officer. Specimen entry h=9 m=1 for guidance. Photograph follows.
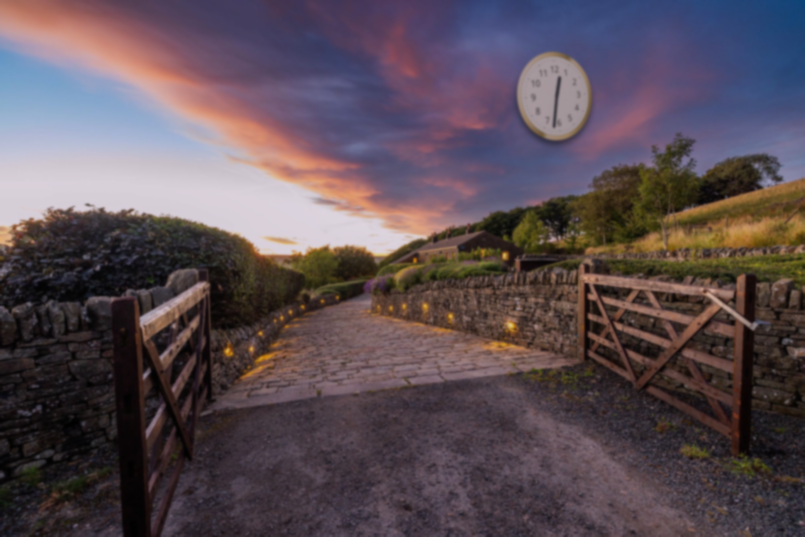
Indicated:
h=12 m=32
